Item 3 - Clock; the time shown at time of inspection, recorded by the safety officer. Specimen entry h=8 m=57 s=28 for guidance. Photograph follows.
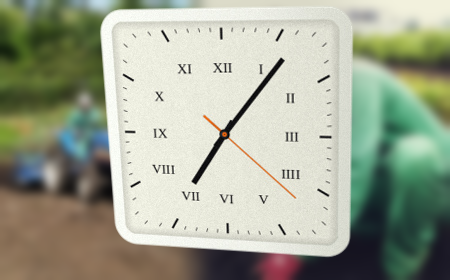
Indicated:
h=7 m=6 s=22
